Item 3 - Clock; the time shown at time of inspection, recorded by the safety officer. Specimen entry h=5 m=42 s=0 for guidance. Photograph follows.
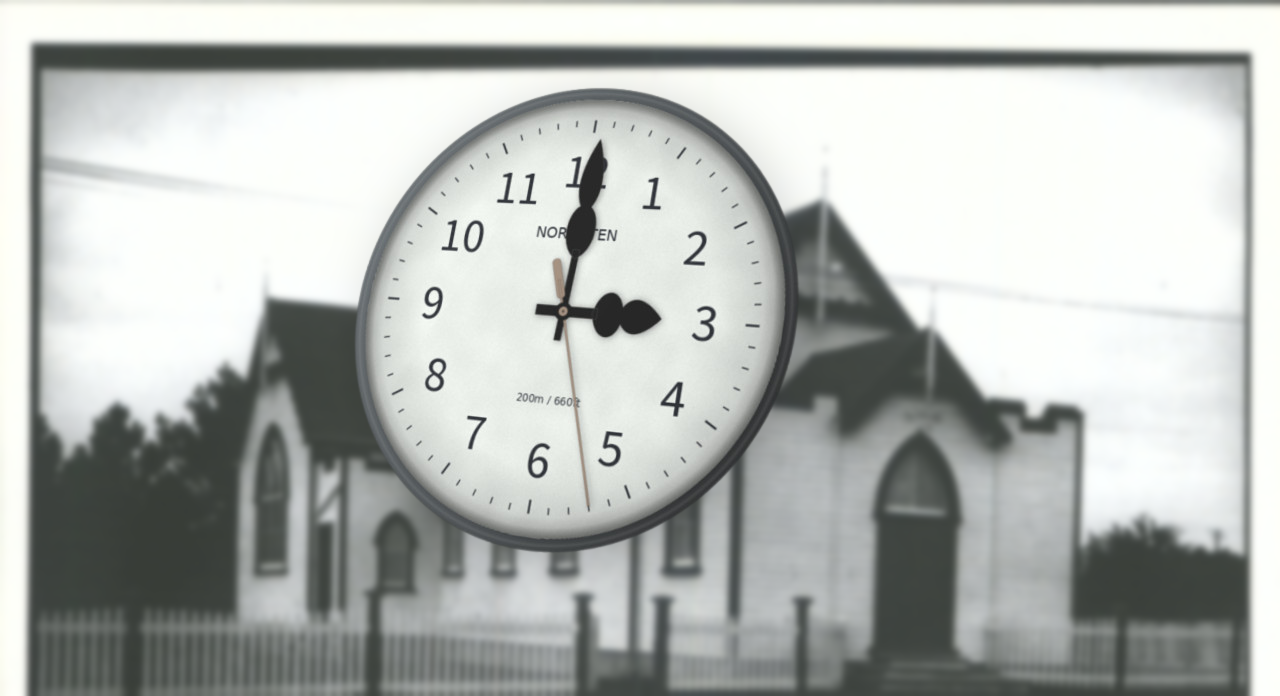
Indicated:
h=3 m=0 s=27
